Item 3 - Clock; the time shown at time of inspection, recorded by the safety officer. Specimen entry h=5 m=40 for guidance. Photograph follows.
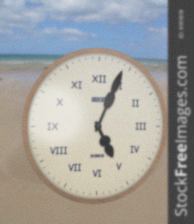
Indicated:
h=5 m=4
